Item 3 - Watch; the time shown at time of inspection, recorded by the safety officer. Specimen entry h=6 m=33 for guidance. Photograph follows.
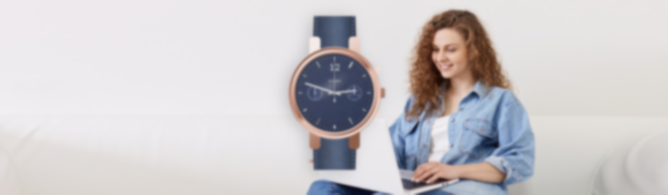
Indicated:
h=2 m=48
